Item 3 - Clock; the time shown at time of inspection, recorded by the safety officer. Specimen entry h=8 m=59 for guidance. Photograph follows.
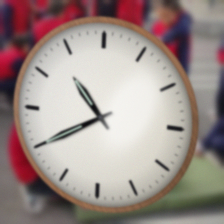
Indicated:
h=10 m=40
